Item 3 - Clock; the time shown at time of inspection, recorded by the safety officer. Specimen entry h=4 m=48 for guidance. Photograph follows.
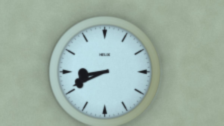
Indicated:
h=8 m=41
